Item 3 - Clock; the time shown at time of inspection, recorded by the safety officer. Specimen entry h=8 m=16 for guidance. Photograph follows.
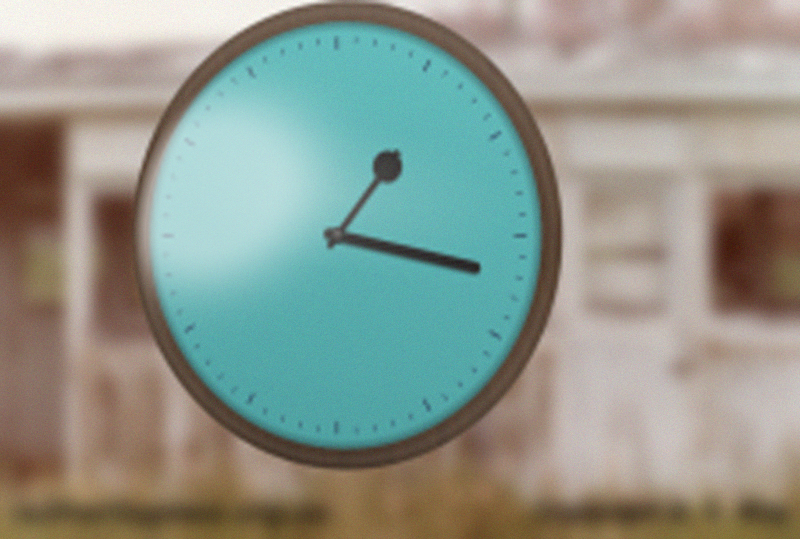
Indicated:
h=1 m=17
